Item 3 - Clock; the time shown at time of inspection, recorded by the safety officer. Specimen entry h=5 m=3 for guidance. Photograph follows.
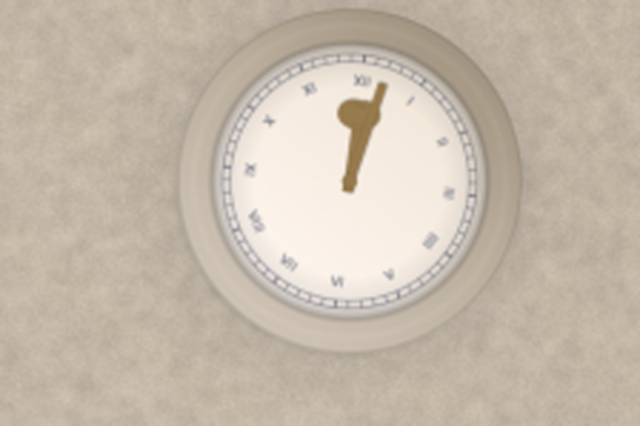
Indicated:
h=12 m=2
